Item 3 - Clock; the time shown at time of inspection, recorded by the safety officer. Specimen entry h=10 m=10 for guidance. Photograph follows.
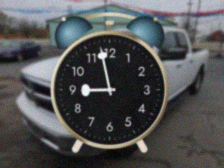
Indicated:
h=8 m=58
